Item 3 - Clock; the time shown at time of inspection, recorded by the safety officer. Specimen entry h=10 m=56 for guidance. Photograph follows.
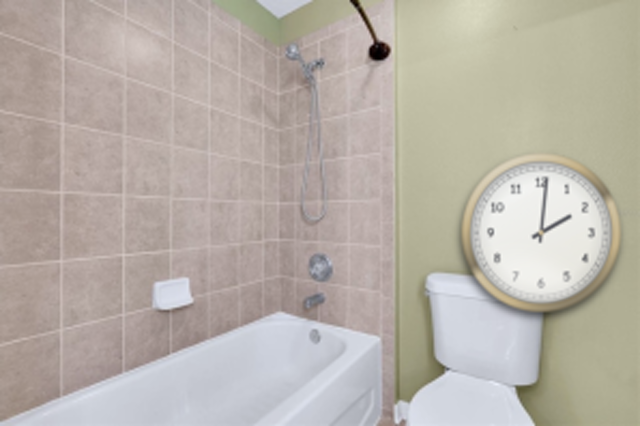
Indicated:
h=2 m=1
